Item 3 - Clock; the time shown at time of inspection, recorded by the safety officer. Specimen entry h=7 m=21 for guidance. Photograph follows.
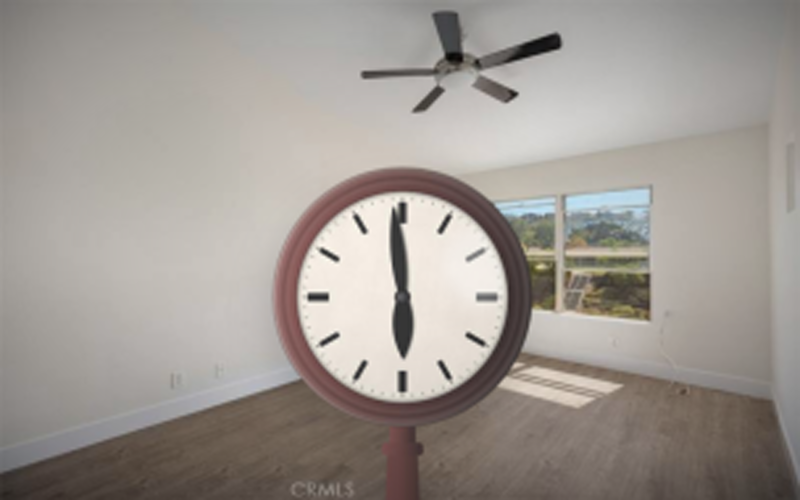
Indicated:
h=5 m=59
